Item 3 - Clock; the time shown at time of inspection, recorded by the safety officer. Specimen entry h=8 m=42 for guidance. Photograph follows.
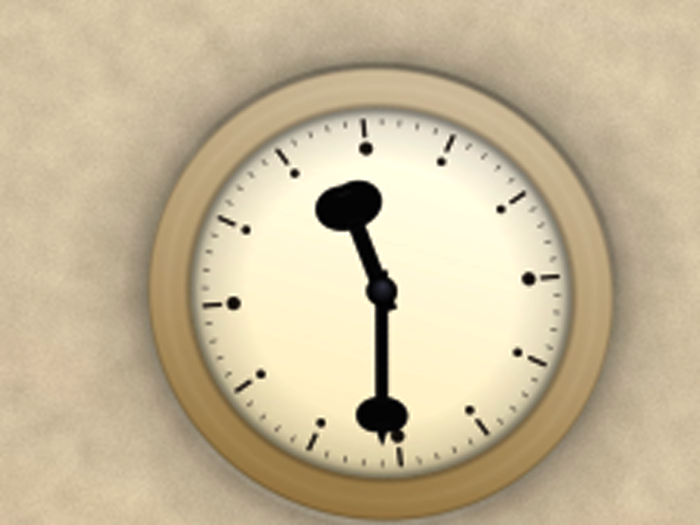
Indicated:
h=11 m=31
